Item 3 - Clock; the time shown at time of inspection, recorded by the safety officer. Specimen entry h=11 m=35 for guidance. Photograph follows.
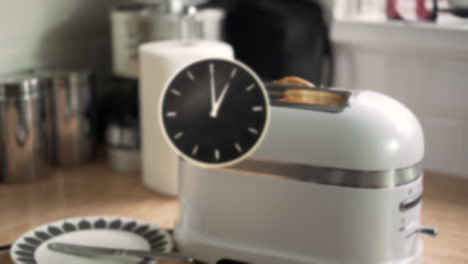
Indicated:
h=1 m=0
